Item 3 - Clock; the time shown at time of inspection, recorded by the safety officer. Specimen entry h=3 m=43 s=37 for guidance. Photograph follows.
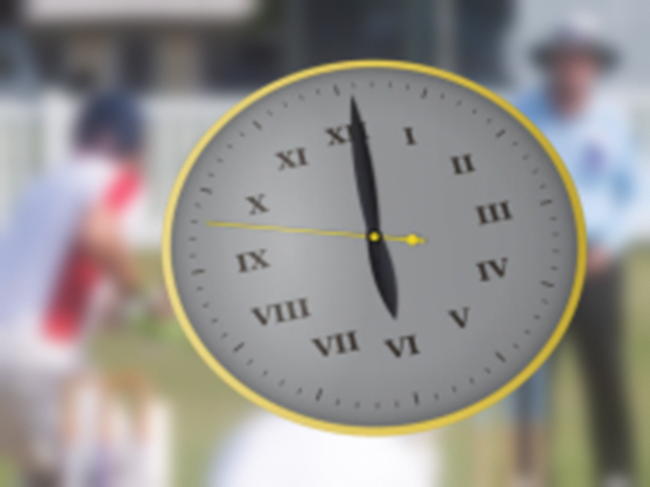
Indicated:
h=6 m=0 s=48
